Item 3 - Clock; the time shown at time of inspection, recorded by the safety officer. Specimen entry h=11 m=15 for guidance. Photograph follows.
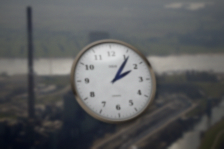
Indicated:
h=2 m=6
